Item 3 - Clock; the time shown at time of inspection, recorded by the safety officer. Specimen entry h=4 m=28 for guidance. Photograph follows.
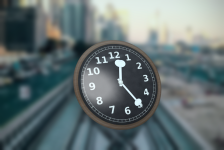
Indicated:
h=12 m=25
